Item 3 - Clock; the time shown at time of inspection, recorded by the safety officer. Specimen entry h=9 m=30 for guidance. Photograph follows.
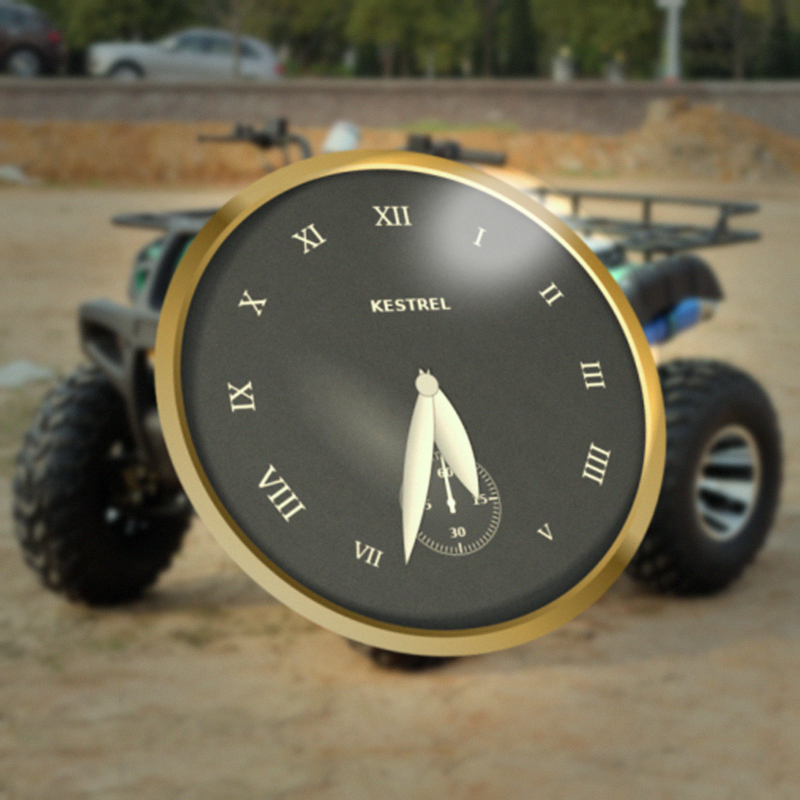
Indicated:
h=5 m=33
